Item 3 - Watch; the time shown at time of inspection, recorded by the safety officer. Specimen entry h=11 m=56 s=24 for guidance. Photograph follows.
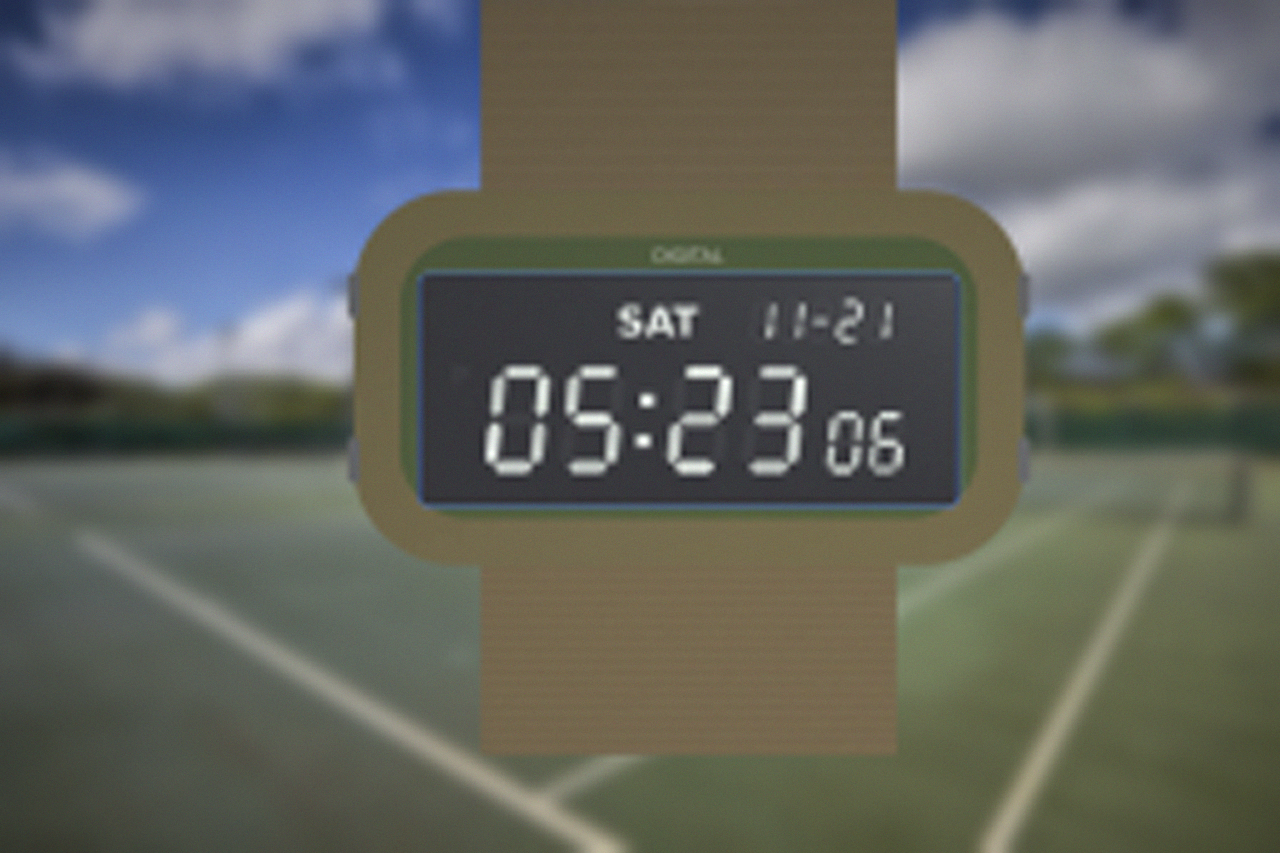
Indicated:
h=5 m=23 s=6
